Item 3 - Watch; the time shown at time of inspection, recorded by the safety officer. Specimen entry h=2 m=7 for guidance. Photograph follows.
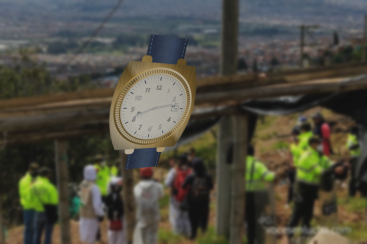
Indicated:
h=8 m=13
